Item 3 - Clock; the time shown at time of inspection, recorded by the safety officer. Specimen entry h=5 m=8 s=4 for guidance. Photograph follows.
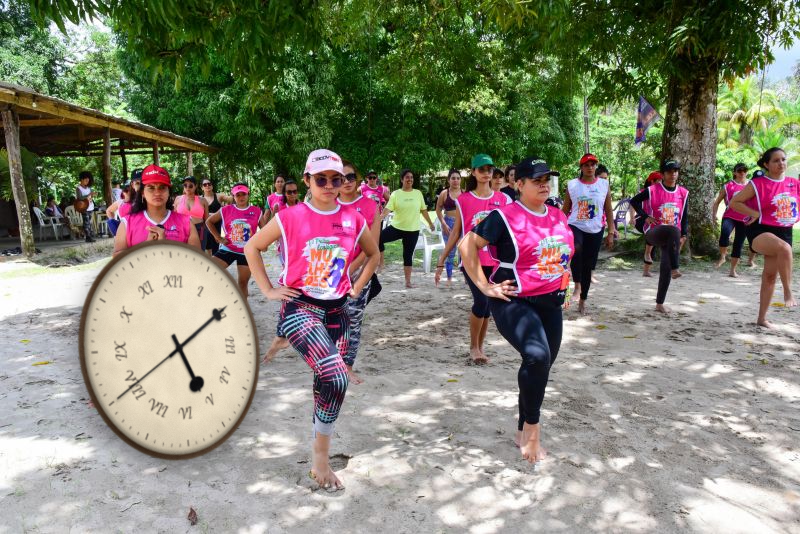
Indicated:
h=5 m=9 s=40
